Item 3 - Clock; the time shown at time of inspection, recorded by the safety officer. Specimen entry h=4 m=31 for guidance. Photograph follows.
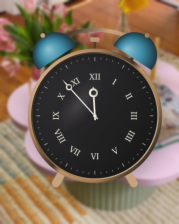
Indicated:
h=11 m=53
